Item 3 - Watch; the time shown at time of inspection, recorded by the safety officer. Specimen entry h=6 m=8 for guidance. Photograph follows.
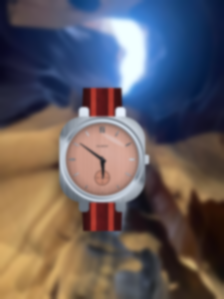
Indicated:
h=5 m=51
